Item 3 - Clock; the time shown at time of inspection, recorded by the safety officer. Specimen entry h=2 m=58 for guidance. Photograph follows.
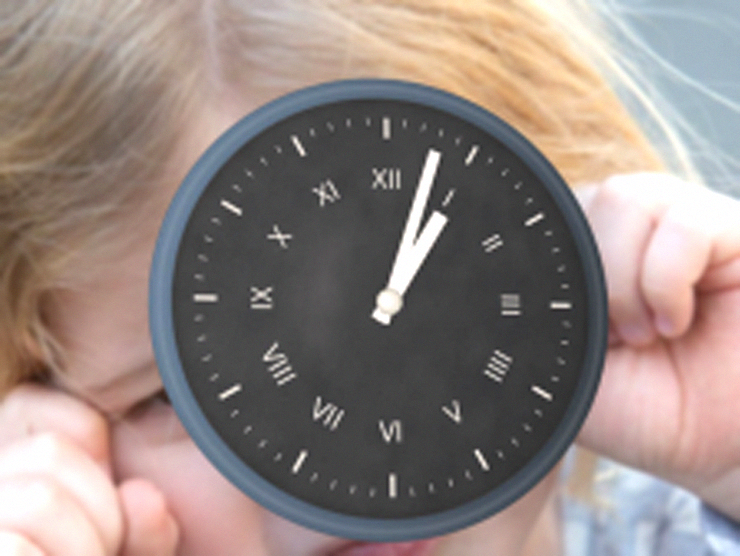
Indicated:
h=1 m=3
